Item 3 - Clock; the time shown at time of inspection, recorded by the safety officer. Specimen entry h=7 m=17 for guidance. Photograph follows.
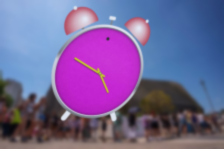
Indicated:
h=4 m=49
